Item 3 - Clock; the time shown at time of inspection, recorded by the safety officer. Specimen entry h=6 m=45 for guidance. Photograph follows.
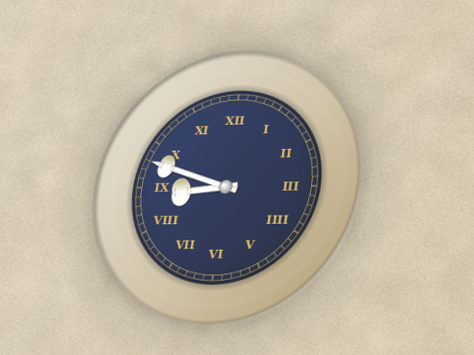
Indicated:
h=8 m=48
